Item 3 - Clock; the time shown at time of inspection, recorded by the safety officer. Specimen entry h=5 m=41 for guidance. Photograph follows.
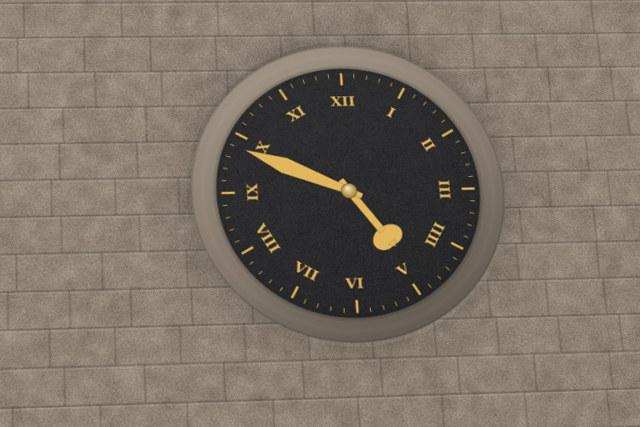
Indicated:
h=4 m=49
